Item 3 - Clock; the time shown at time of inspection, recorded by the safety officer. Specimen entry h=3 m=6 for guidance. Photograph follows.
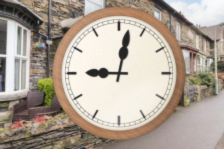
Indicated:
h=9 m=2
